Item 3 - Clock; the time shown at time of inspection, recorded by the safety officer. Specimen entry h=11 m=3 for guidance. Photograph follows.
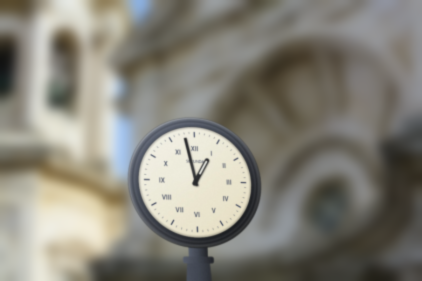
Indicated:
h=12 m=58
